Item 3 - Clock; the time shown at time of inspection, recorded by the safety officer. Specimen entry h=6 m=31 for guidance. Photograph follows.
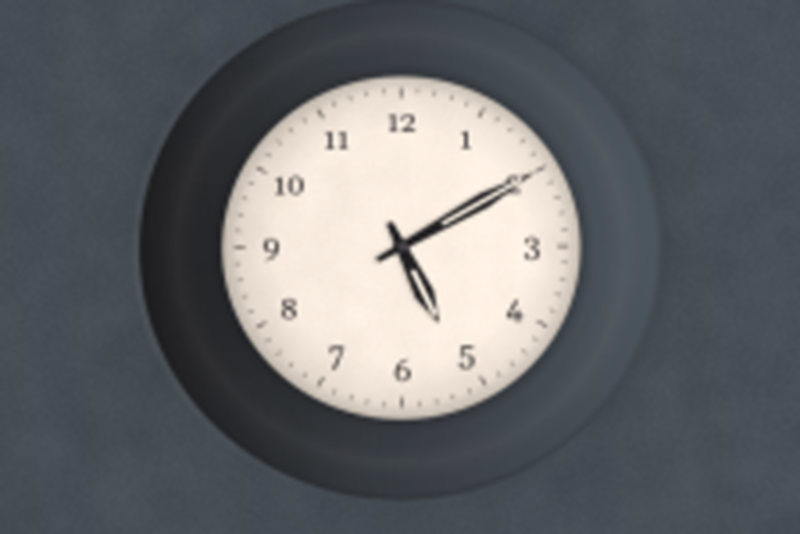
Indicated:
h=5 m=10
